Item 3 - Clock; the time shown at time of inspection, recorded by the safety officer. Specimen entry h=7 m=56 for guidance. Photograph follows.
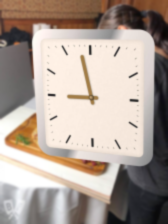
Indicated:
h=8 m=58
